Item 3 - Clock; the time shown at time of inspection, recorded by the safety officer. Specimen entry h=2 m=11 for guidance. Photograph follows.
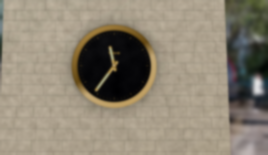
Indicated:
h=11 m=36
